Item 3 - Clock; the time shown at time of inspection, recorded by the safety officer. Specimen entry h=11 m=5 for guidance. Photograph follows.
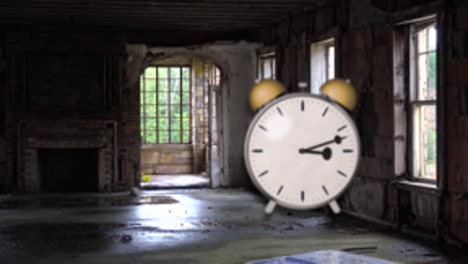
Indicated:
h=3 m=12
